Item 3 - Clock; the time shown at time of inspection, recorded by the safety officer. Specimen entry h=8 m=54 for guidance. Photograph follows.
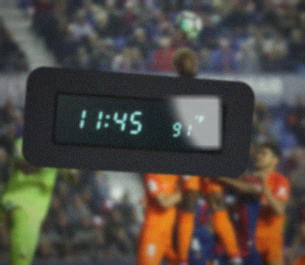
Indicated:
h=11 m=45
